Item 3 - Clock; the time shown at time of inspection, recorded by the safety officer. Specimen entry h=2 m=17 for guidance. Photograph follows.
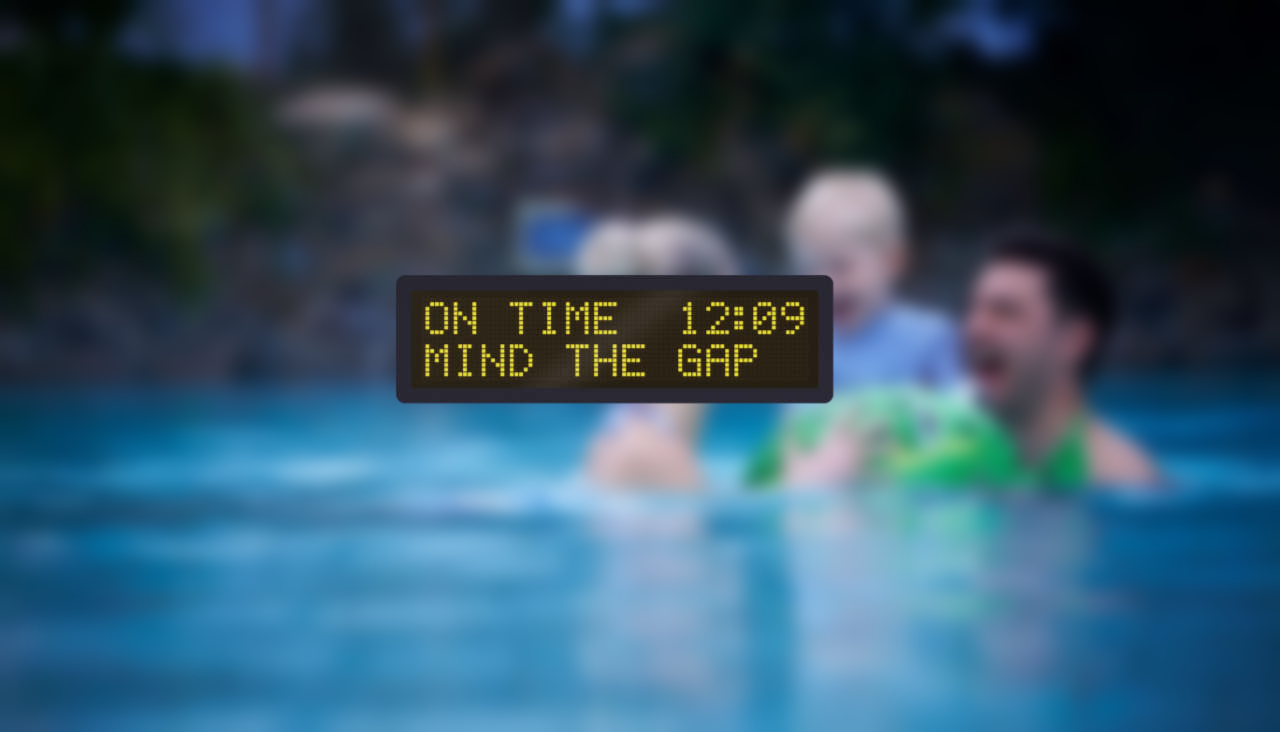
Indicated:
h=12 m=9
